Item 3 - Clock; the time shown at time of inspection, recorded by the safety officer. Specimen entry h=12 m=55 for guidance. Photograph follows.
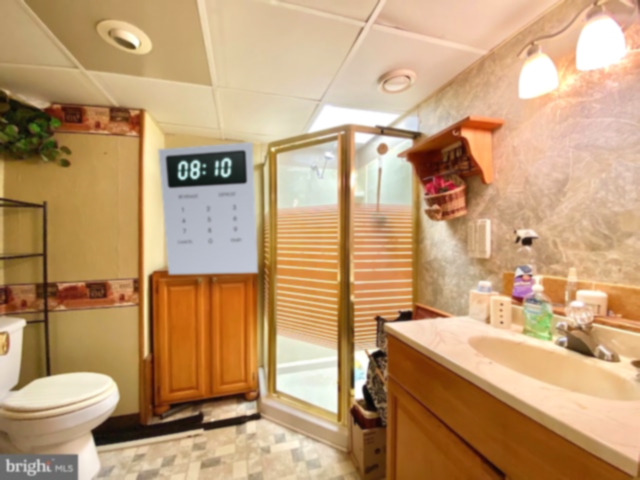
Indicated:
h=8 m=10
